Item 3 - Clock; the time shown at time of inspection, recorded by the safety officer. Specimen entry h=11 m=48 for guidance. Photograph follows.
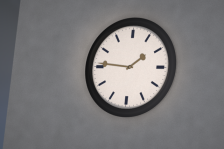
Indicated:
h=1 m=46
